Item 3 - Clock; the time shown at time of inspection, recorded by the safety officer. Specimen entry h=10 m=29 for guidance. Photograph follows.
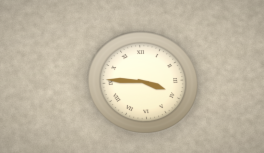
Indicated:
h=3 m=46
